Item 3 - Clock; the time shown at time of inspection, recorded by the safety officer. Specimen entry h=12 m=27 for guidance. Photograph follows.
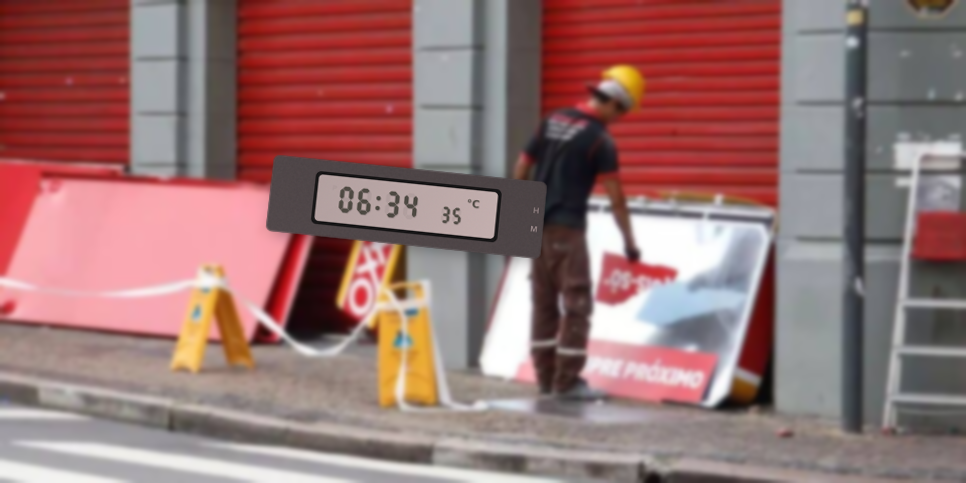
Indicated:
h=6 m=34
